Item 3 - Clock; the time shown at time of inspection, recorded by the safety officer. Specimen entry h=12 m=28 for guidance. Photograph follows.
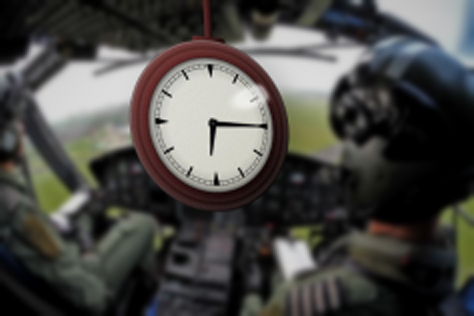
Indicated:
h=6 m=15
